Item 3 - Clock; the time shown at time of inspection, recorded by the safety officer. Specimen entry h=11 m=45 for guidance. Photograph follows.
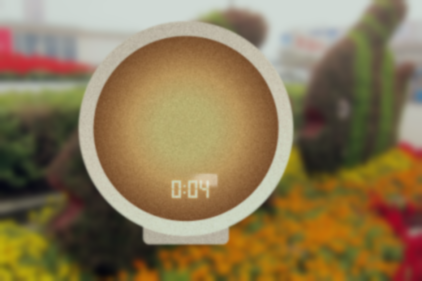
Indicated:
h=0 m=4
